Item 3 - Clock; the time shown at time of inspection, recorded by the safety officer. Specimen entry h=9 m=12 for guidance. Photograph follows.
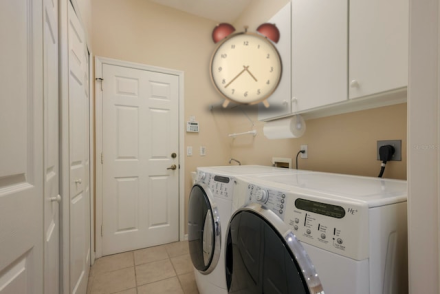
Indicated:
h=4 m=38
